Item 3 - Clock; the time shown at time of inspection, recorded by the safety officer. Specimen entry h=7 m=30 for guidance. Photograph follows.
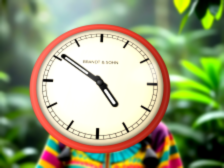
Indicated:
h=4 m=51
